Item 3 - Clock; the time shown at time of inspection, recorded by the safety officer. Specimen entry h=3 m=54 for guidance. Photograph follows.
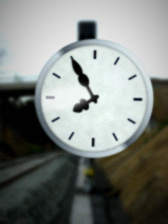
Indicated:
h=7 m=55
